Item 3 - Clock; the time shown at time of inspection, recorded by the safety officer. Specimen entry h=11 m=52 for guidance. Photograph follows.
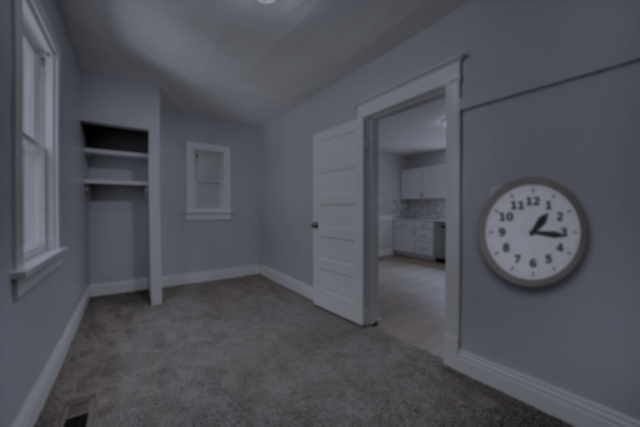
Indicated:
h=1 m=16
